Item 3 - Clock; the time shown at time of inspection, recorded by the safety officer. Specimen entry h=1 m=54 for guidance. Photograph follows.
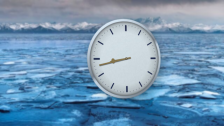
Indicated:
h=8 m=43
